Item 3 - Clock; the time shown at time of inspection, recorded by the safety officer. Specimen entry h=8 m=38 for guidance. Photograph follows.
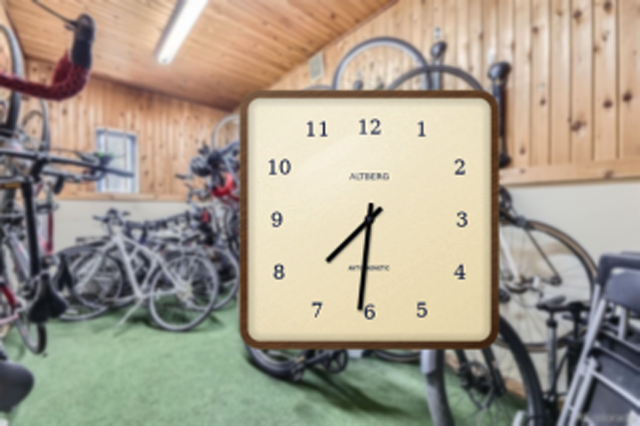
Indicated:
h=7 m=31
